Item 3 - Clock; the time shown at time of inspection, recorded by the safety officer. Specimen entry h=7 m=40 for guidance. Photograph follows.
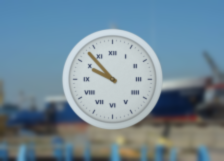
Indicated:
h=9 m=53
